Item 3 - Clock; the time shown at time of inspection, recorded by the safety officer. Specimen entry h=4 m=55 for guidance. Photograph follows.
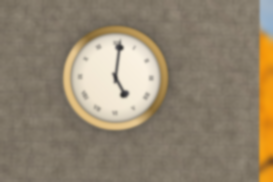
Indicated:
h=5 m=1
